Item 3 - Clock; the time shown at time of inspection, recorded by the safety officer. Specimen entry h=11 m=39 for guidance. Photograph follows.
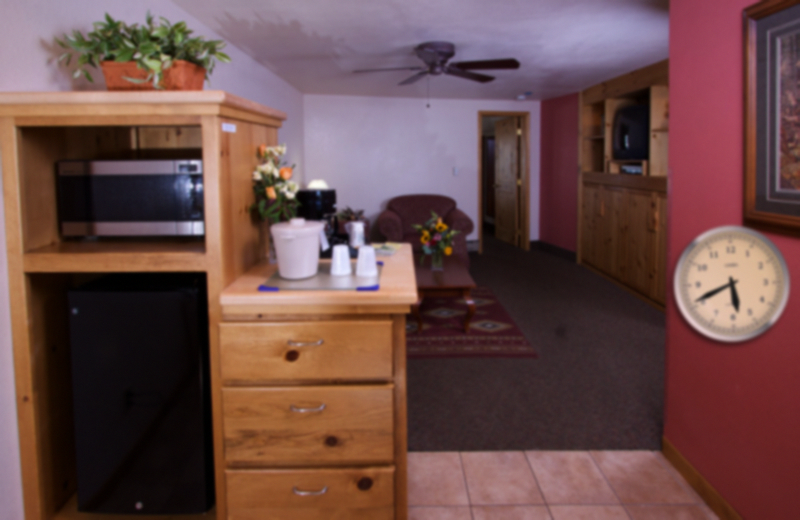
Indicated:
h=5 m=41
